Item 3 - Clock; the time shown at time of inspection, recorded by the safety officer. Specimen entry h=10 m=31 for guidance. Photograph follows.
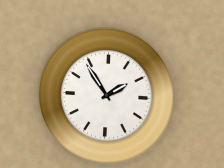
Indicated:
h=1 m=54
